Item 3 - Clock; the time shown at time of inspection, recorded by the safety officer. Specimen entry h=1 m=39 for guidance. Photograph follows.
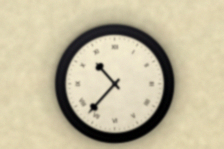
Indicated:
h=10 m=37
